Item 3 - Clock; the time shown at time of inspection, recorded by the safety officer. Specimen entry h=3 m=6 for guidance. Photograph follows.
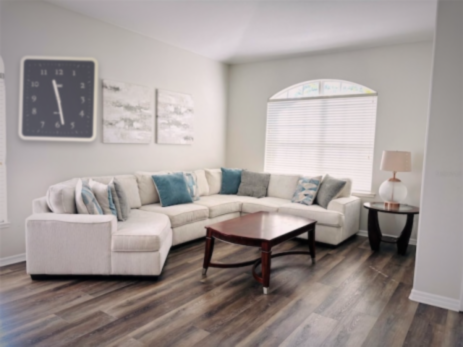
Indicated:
h=11 m=28
